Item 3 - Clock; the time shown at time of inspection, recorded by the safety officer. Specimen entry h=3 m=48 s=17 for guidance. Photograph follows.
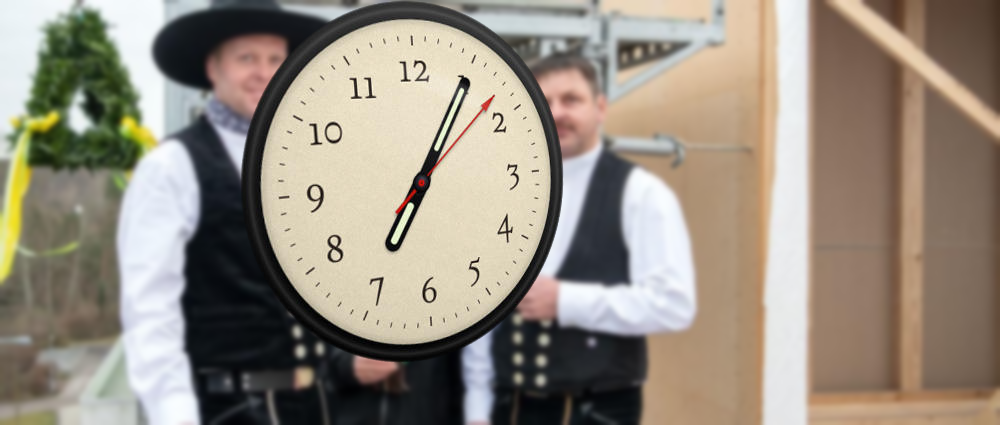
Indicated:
h=7 m=5 s=8
